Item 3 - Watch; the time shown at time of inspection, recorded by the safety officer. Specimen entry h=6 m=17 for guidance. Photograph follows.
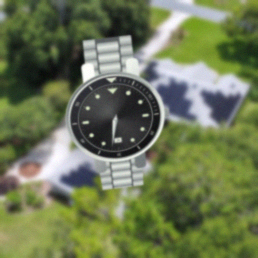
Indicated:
h=6 m=32
